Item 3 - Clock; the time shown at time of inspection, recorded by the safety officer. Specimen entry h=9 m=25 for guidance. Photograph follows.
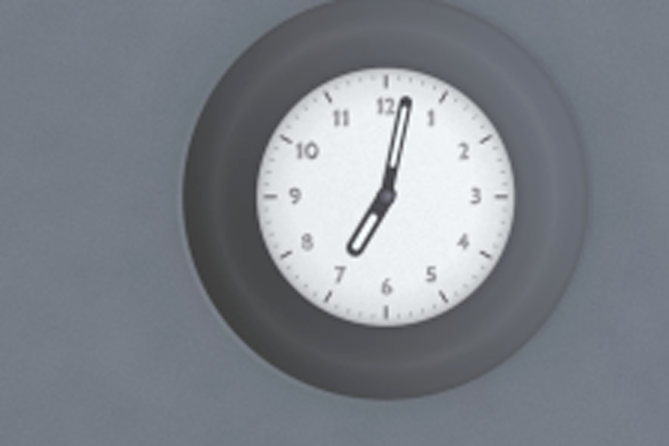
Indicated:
h=7 m=2
